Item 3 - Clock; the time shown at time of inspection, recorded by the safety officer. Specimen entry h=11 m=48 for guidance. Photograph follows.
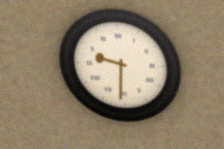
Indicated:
h=9 m=31
